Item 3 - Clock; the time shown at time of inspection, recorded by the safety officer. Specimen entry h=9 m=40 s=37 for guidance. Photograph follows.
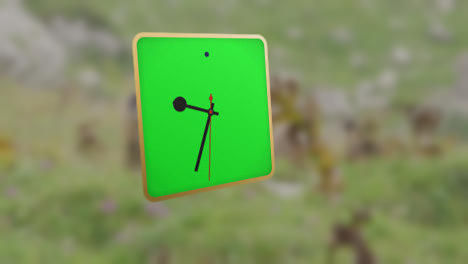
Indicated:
h=9 m=33 s=31
